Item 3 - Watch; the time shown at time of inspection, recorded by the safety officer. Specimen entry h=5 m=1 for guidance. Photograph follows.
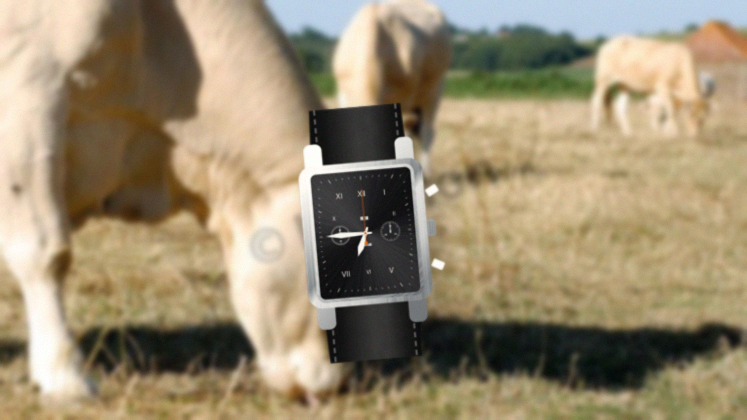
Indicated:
h=6 m=45
